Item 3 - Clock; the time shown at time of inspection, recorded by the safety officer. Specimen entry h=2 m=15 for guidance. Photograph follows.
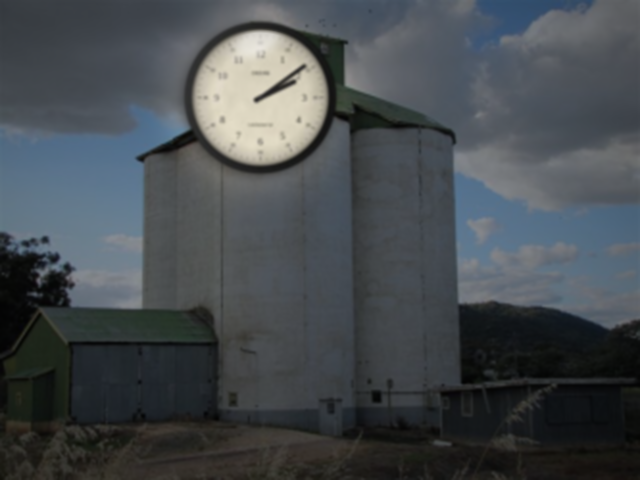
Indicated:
h=2 m=9
